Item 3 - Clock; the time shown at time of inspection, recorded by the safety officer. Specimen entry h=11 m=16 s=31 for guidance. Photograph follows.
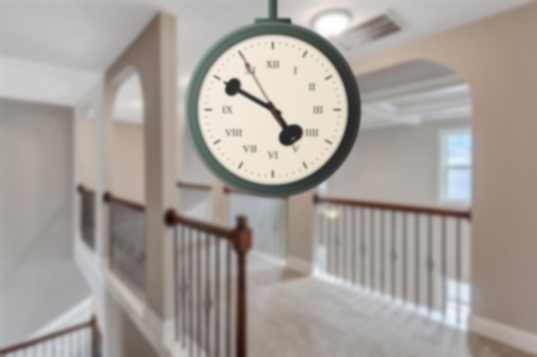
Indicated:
h=4 m=49 s=55
